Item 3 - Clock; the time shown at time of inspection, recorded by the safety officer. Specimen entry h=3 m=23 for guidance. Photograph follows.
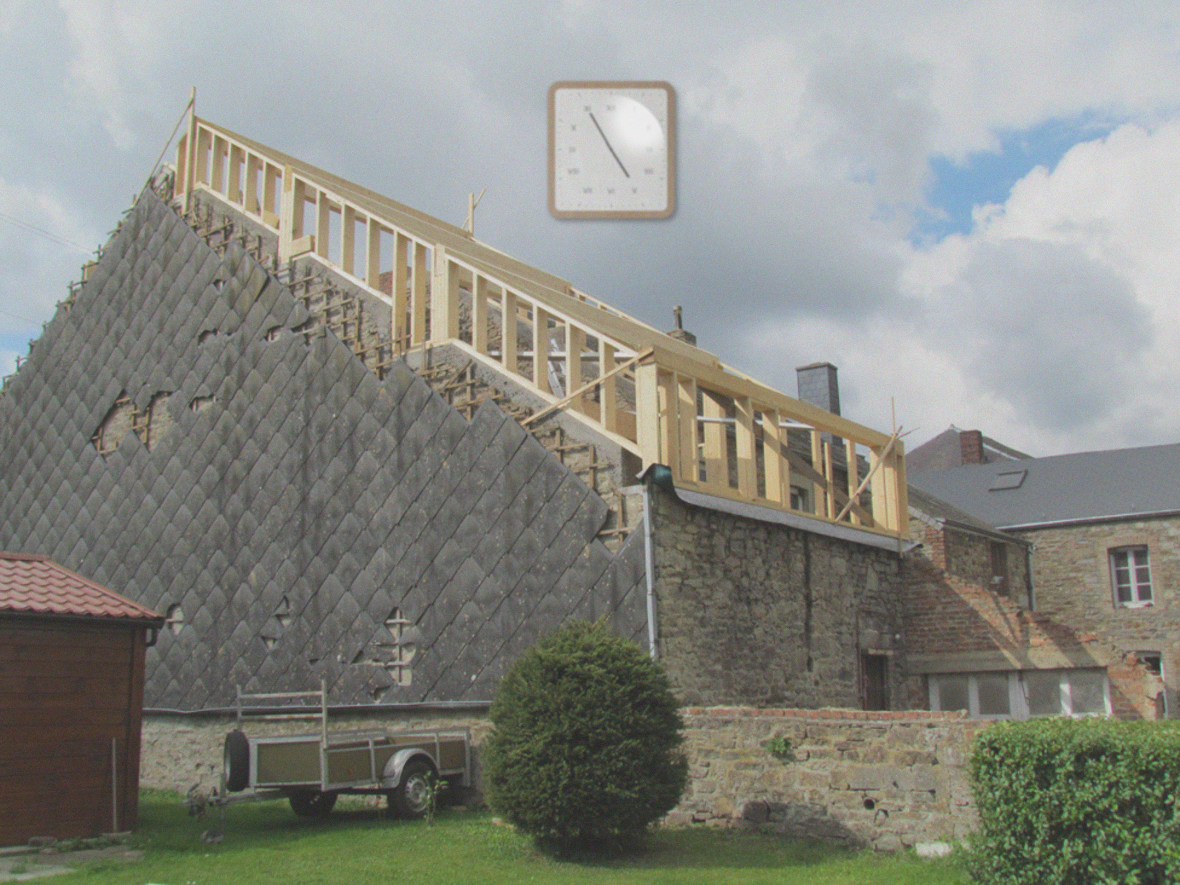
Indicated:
h=4 m=55
